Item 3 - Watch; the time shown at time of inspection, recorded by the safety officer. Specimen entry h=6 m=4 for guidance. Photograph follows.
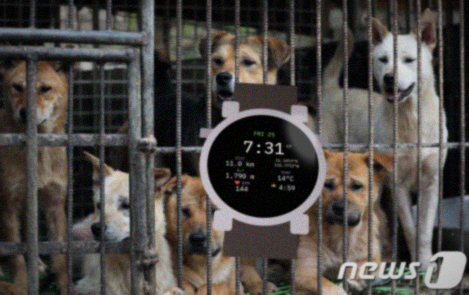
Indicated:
h=7 m=31
